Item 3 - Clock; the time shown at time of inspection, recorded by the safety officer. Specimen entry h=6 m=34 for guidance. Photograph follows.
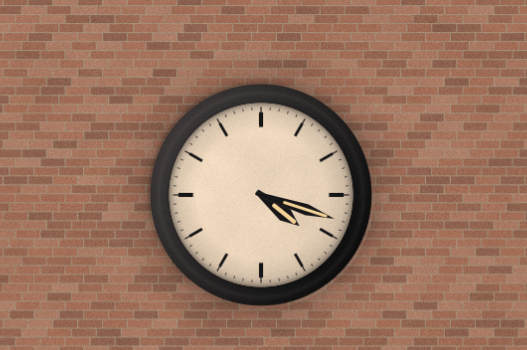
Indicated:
h=4 m=18
